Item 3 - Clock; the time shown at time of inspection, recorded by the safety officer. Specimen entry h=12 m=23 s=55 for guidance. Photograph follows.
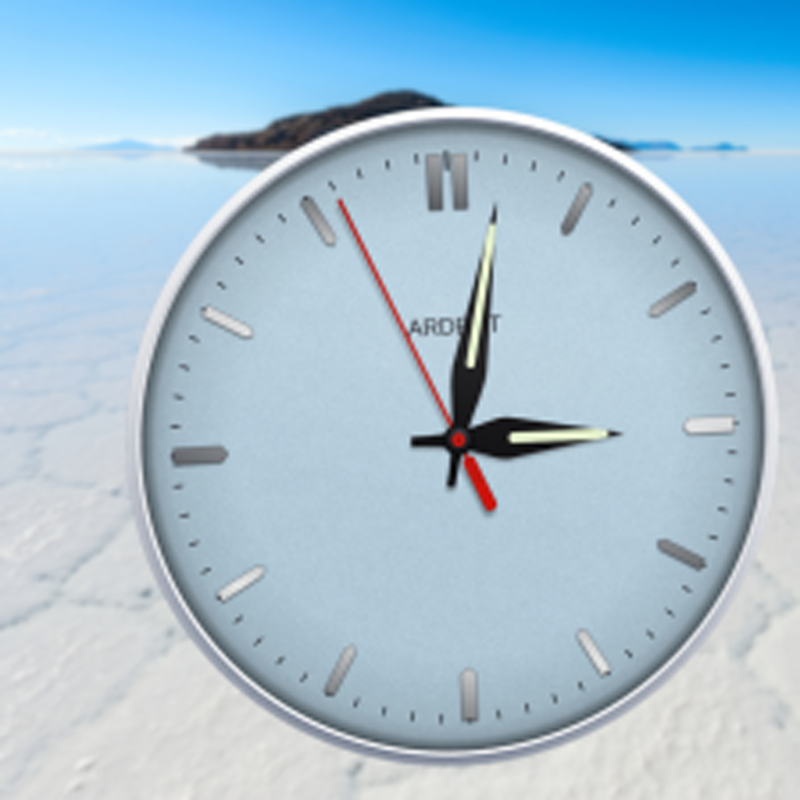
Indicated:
h=3 m=1 s=56
